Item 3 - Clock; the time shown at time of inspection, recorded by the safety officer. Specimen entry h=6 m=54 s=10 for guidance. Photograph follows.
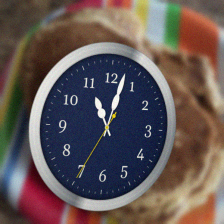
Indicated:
h=11 m=2 s=35
